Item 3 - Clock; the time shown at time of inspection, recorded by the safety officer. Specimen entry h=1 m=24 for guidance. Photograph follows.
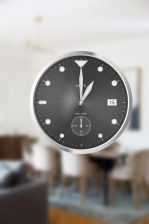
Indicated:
h=1 m=0
